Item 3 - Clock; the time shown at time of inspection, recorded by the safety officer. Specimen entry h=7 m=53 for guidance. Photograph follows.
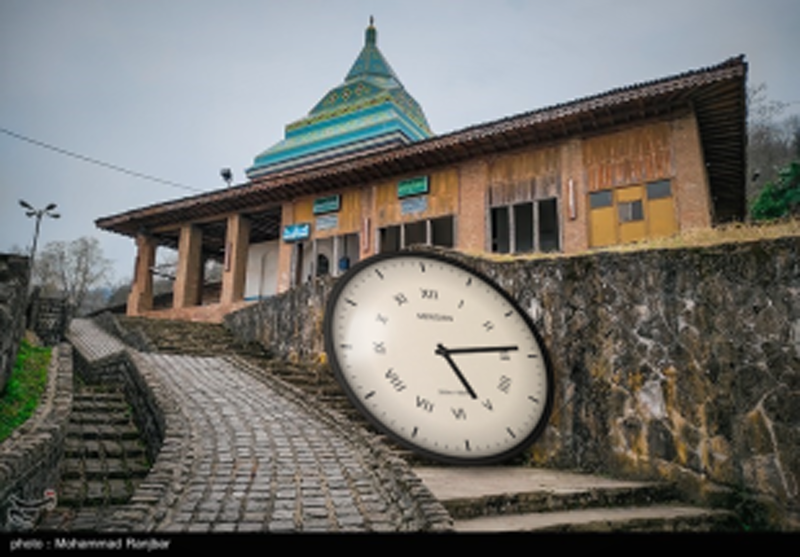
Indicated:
h=5 m=14
